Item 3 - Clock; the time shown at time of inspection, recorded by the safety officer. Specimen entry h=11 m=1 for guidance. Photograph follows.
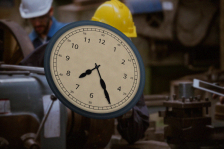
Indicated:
h=7 m=25
